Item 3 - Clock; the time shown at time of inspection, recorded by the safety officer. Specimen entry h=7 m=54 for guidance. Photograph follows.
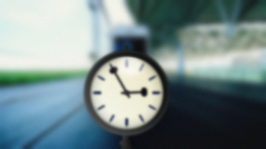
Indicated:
h=2 m=55
